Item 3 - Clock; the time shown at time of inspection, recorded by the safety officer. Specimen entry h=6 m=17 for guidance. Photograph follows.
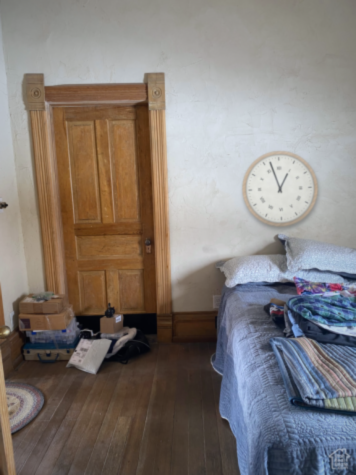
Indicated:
h=12 m=57
